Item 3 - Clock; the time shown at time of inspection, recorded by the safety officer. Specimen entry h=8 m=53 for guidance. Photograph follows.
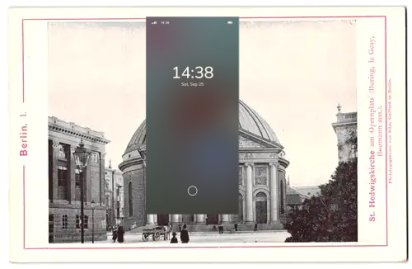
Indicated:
h=14 m=38
